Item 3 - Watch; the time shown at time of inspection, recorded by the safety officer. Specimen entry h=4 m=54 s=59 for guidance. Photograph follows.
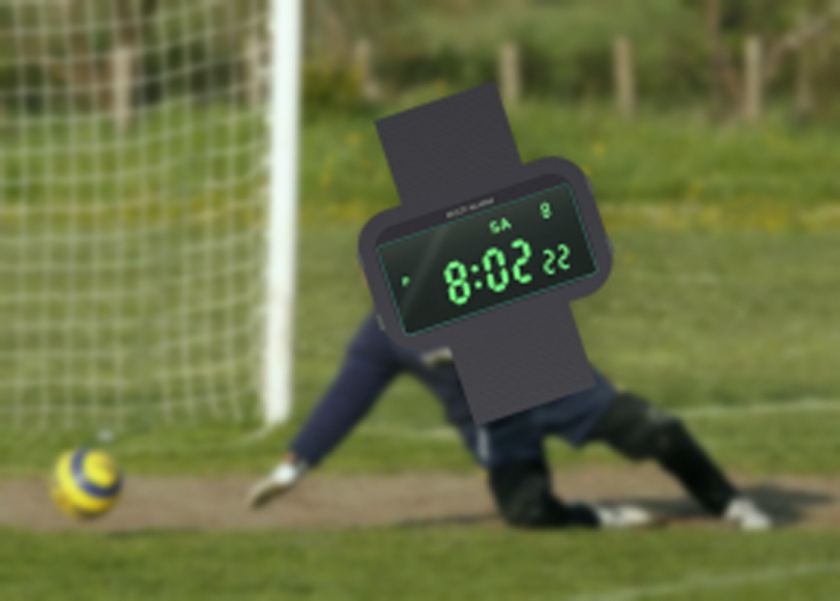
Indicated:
h=8 m=2 s=22
